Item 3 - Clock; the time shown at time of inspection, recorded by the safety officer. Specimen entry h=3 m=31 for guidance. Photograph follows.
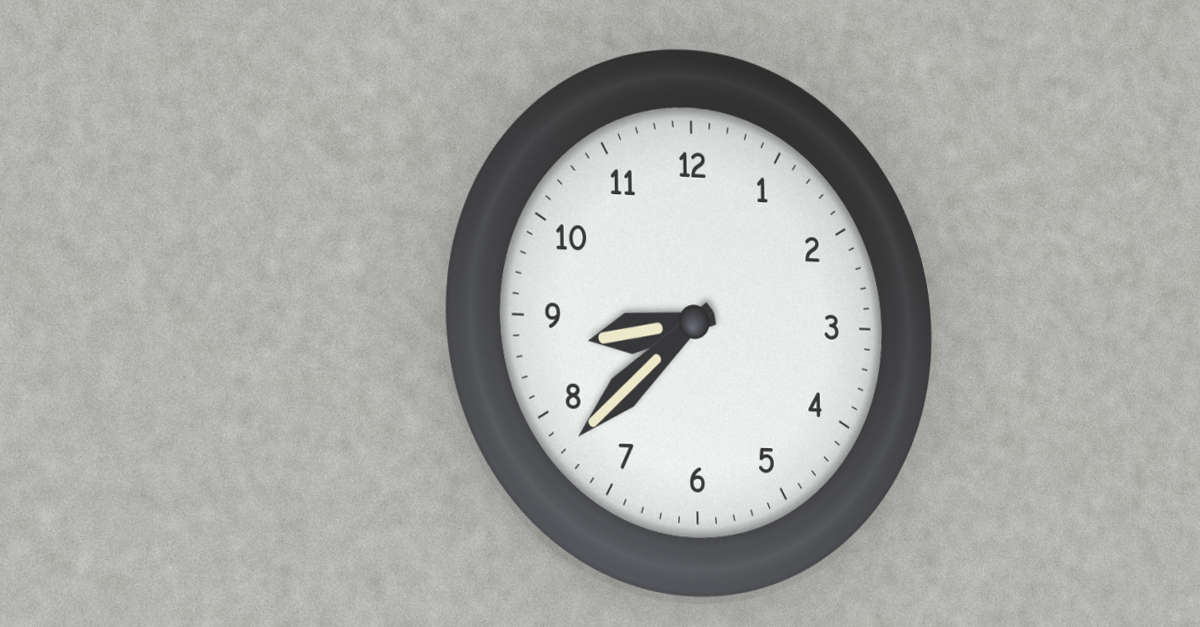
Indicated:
h=8 m=38
